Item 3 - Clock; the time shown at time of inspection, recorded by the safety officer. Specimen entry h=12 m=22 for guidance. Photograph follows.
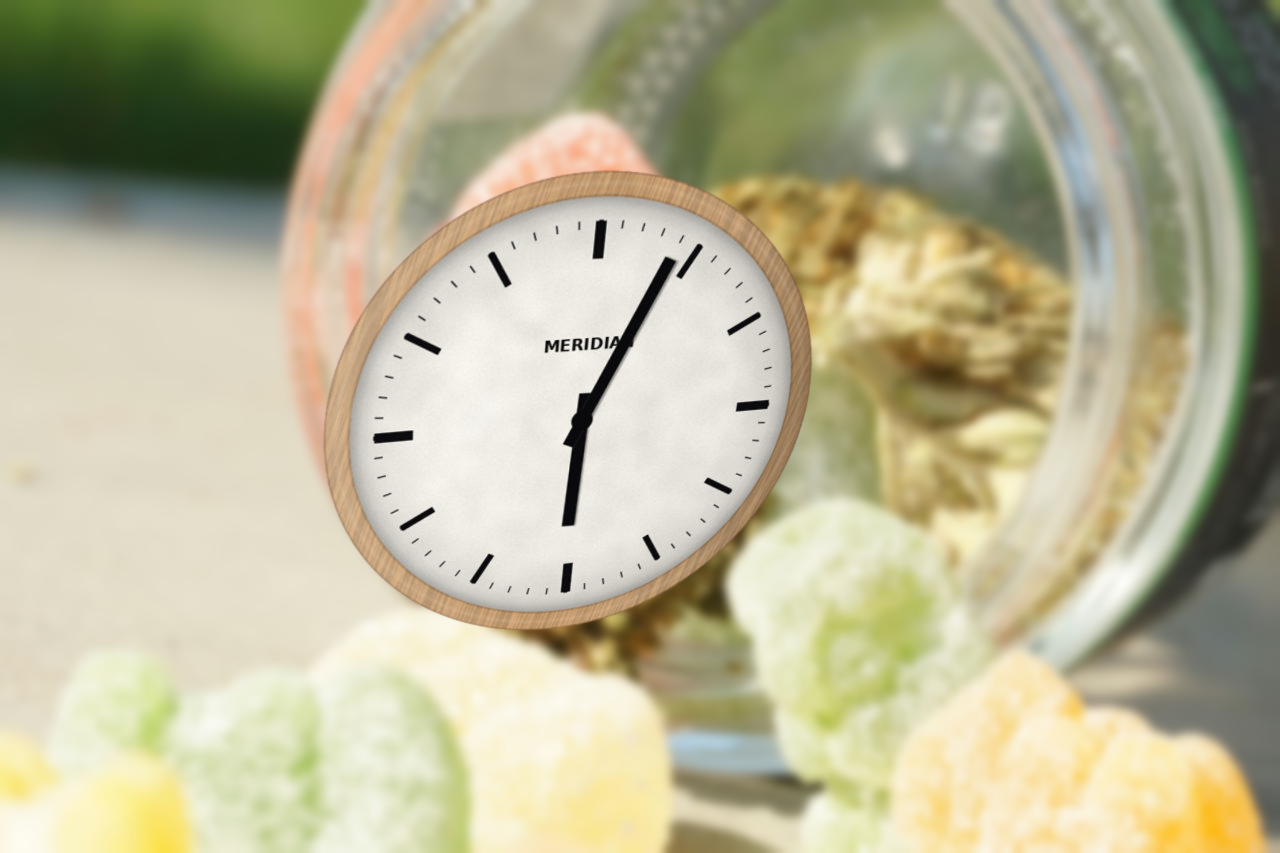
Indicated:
h=6 m=4
